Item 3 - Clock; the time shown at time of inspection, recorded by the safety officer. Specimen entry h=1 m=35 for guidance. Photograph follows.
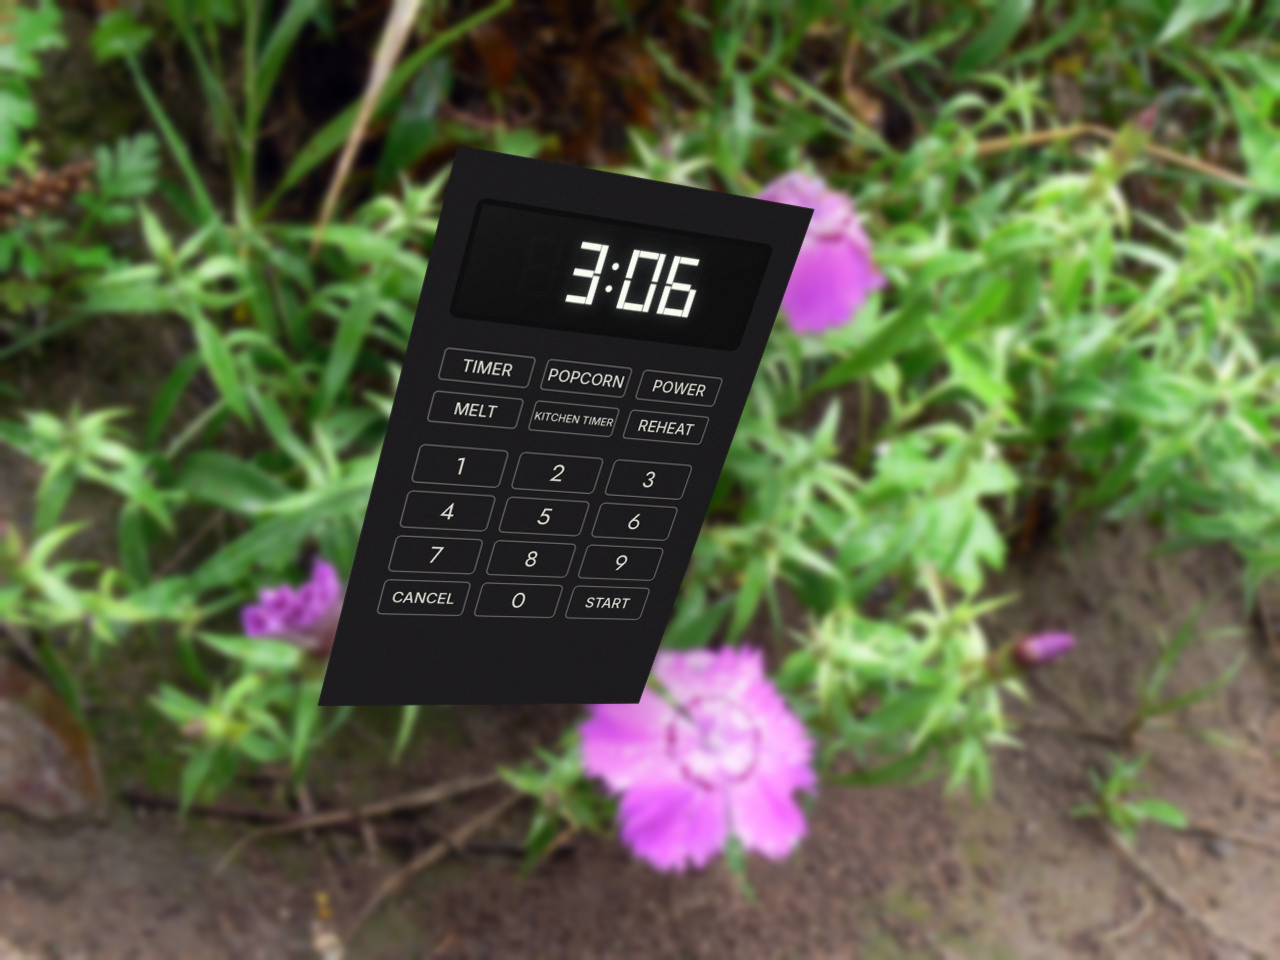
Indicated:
h=3 m=6
